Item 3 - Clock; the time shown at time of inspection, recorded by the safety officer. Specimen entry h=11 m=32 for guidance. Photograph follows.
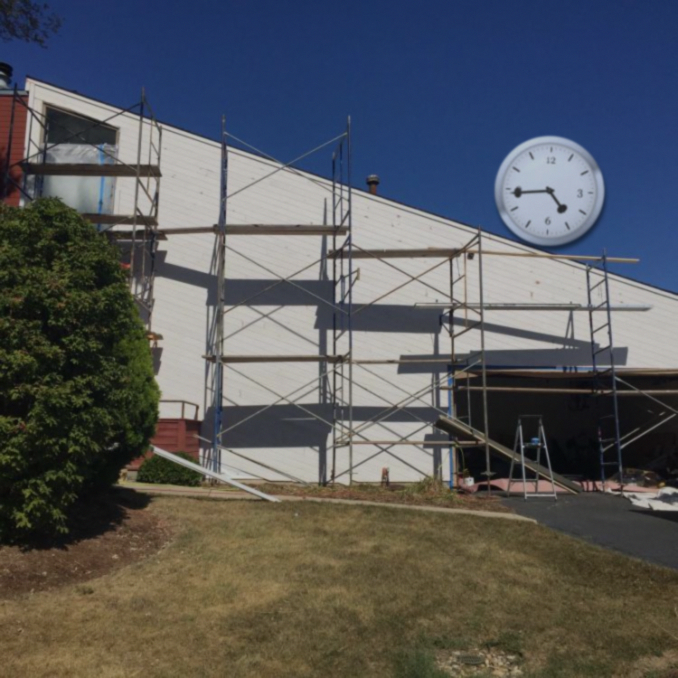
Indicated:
h=4 m=44
